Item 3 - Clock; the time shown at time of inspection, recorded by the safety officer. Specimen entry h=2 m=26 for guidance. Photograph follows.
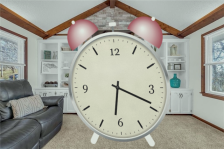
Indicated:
h=6 m=19
